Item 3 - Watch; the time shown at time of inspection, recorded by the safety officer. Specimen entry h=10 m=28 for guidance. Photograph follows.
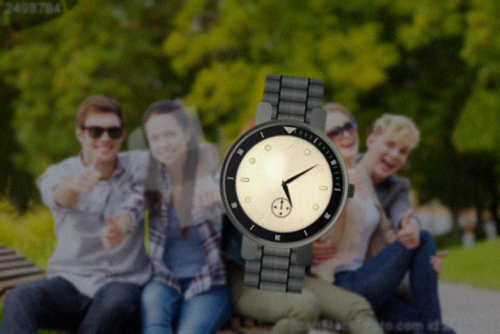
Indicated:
h=5 m=9
